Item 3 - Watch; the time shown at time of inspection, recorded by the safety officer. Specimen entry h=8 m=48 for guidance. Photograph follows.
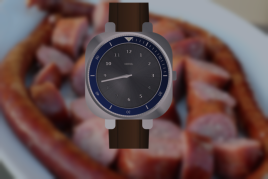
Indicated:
h=8 m=43
